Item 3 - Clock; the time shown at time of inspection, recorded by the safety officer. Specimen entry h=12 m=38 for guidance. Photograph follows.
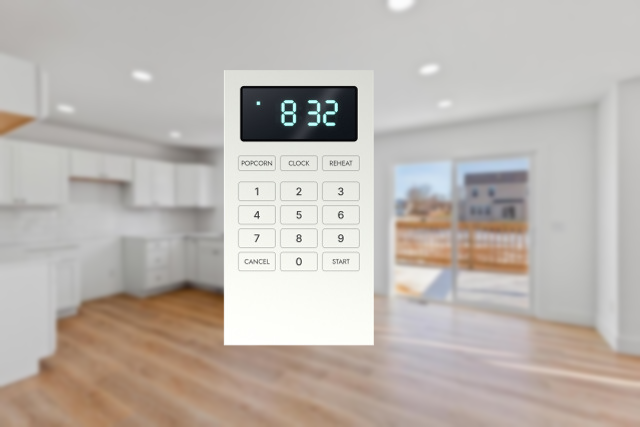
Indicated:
h=8 m=32
